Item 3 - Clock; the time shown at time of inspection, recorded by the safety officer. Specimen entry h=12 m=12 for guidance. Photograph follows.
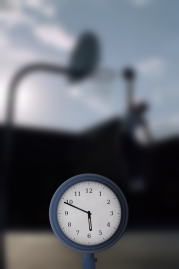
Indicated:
h=5 m=49
